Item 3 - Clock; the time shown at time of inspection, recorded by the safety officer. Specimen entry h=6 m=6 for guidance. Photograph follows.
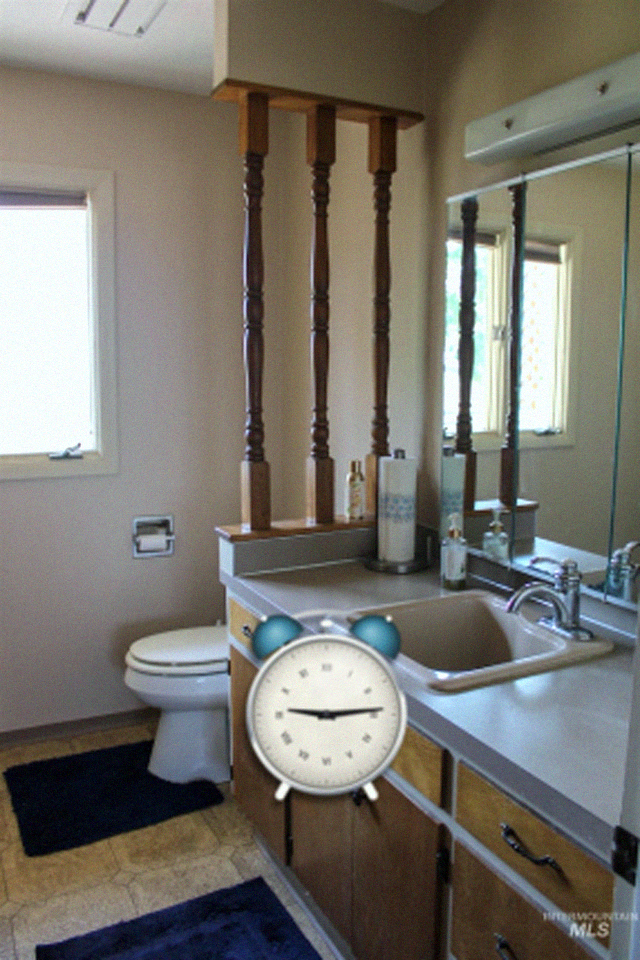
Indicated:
h=9 m=14
